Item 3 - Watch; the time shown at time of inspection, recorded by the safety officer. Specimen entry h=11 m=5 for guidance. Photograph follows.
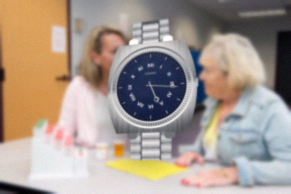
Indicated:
h=5 m=16
